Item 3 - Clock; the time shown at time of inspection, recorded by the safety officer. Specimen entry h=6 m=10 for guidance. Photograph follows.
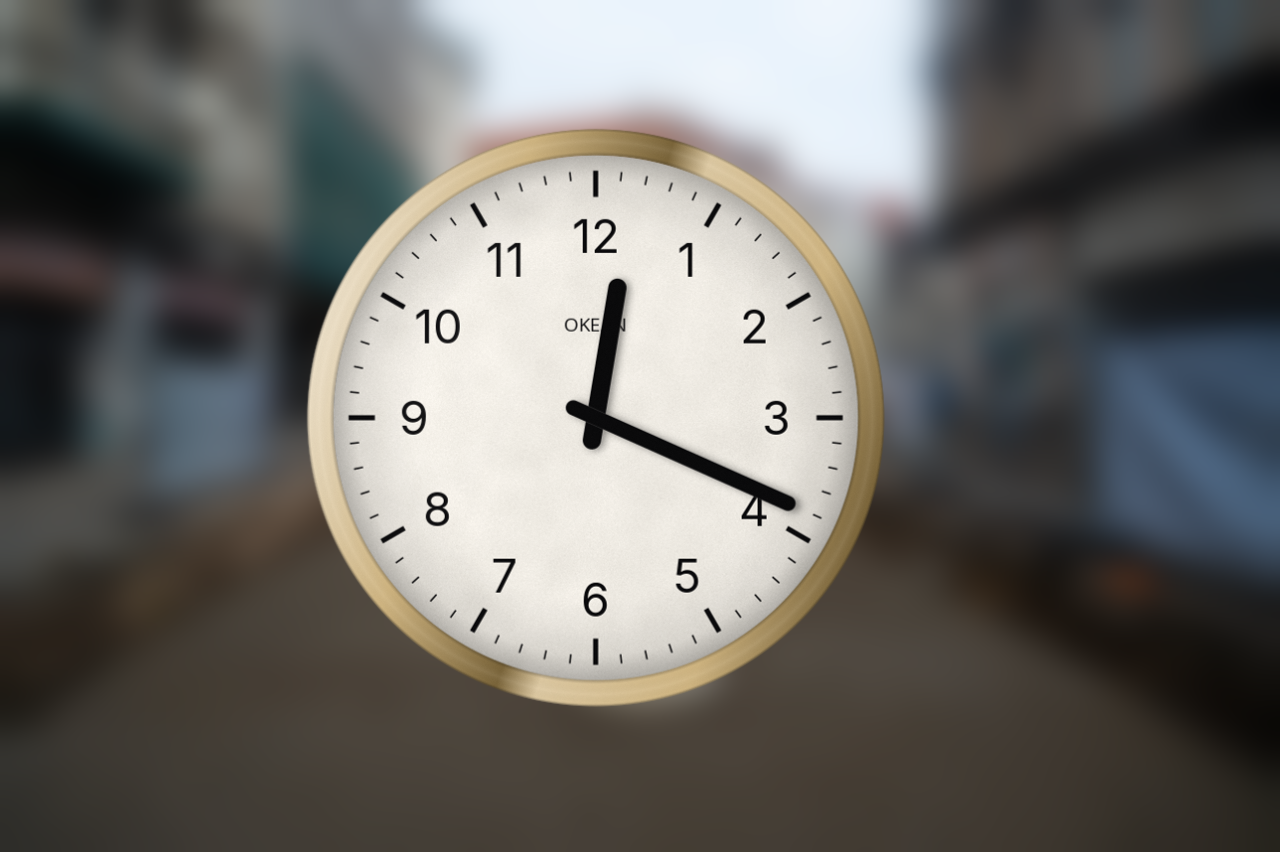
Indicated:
h=12 m=19
